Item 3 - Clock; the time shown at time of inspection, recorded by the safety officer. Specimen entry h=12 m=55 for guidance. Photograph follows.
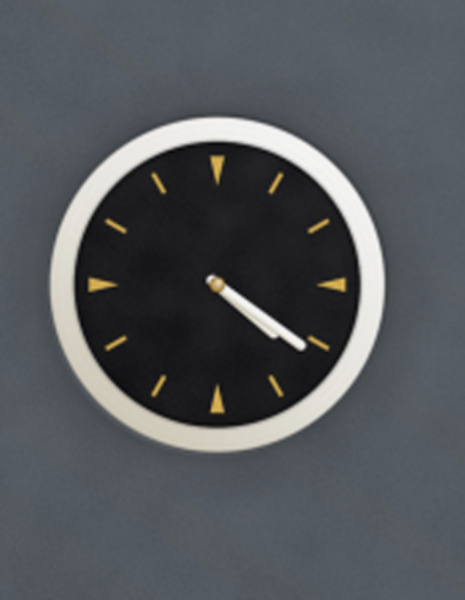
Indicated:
h=4 m=21
